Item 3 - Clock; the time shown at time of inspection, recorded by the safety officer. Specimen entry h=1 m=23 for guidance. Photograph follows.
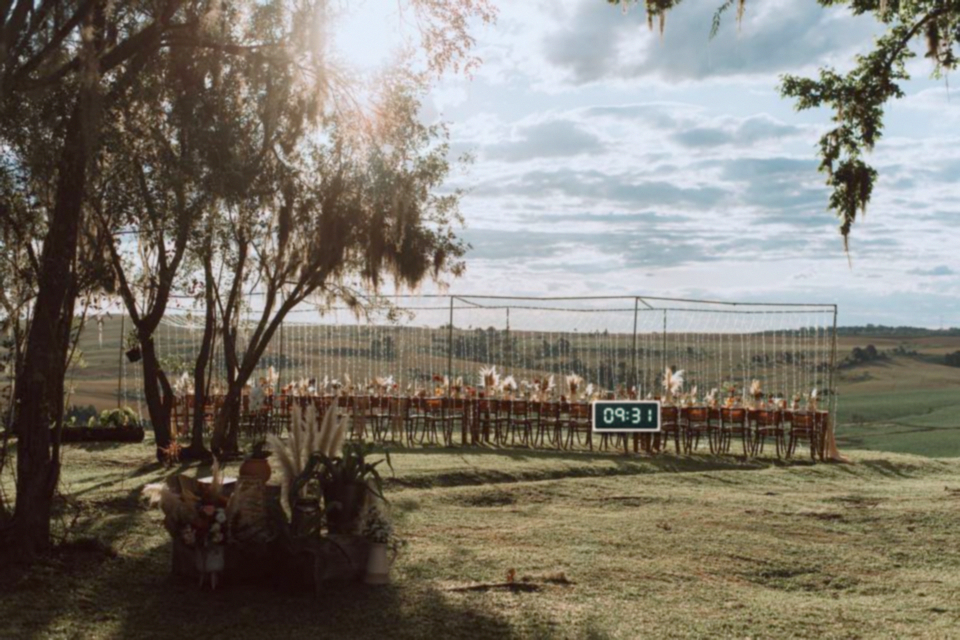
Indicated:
h=9 m=31
